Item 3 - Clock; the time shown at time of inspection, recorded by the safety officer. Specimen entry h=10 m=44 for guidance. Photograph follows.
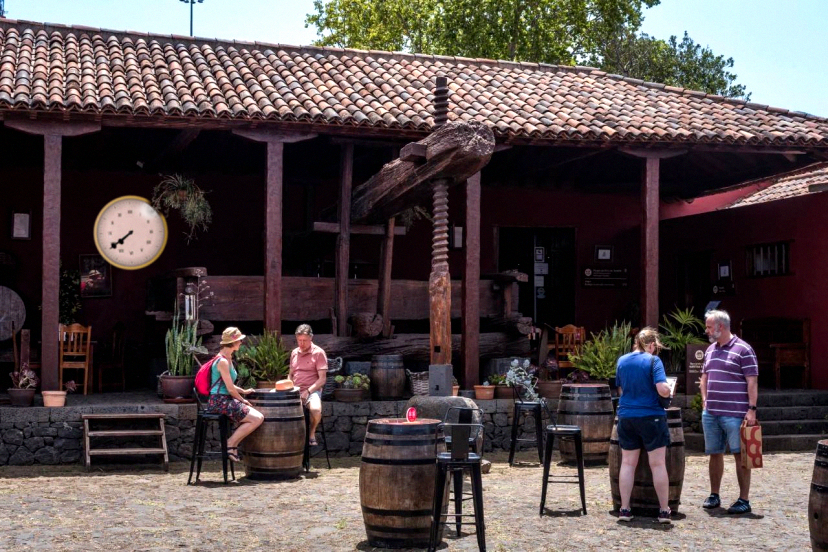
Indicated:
h=7 m=39
